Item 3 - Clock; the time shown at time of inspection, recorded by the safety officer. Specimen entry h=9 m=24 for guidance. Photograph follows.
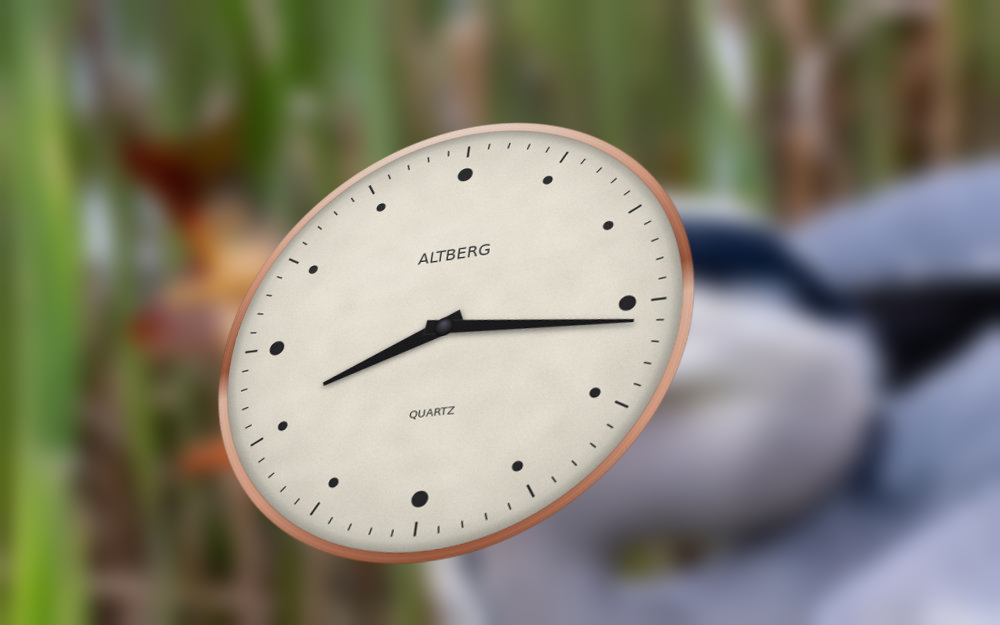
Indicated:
h=8 m=16
